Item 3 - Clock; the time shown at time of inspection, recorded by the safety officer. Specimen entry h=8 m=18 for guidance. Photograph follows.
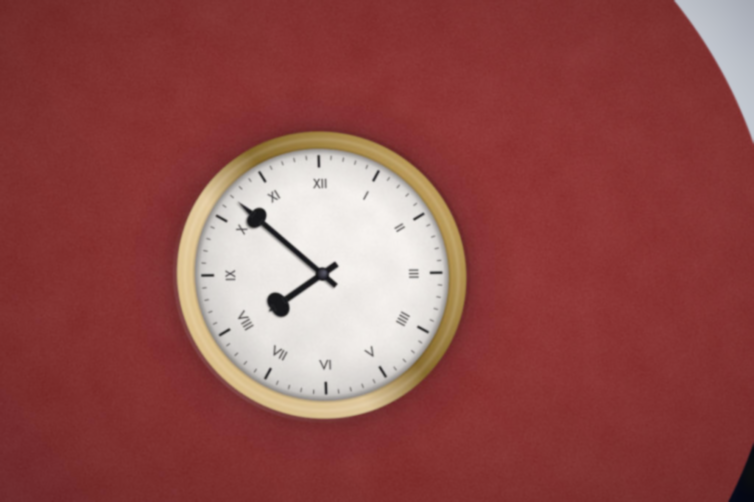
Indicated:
h=7 m=52
